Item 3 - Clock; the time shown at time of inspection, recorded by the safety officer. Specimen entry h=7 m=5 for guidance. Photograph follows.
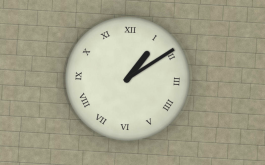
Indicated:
h=1 m=9
